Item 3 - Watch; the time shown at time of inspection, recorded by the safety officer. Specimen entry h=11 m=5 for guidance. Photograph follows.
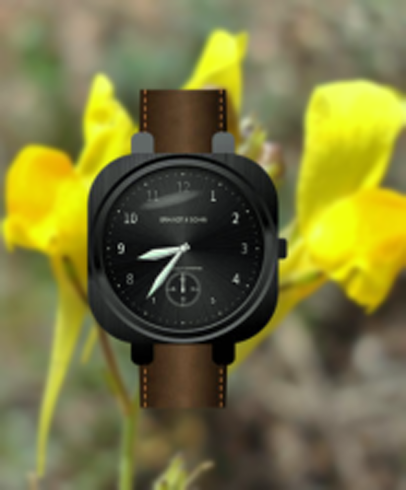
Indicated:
h=8 m=36
